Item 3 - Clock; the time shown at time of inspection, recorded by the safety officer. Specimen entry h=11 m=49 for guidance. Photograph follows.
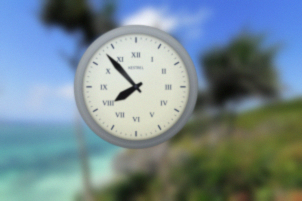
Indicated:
h=7 m=53
